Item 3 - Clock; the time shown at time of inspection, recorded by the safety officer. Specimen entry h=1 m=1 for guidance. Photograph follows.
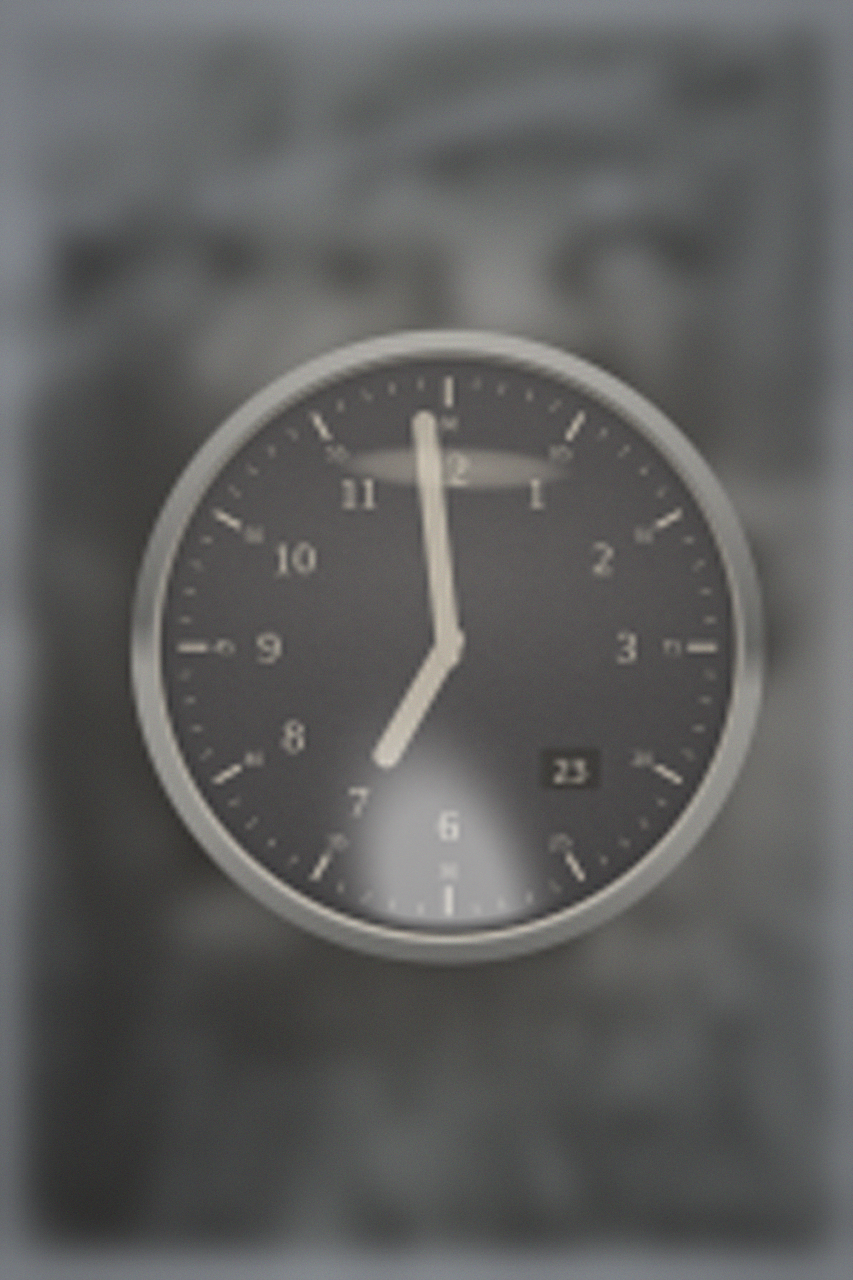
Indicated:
h=6 m=59
